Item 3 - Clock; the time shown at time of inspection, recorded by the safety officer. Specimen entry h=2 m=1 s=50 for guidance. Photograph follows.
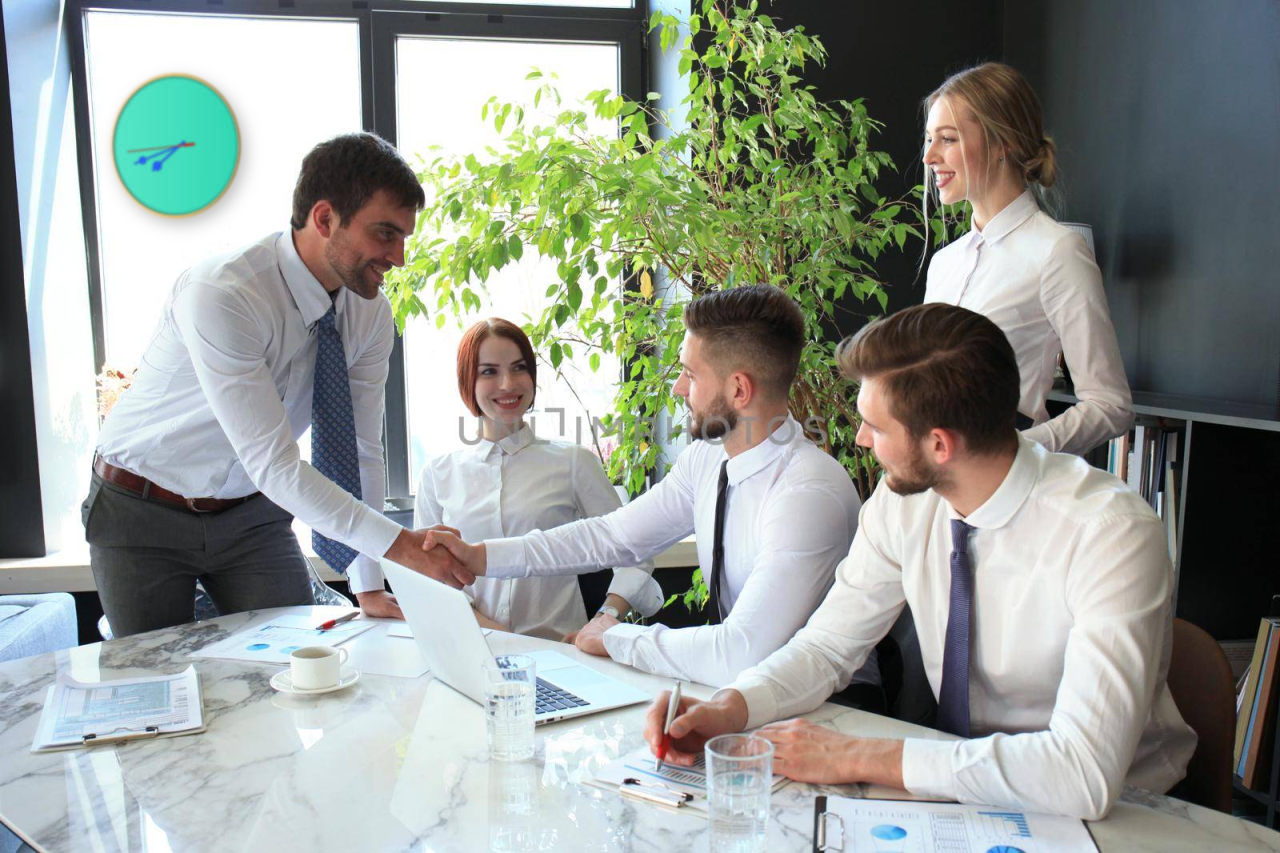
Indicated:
h=7 m=41 s=44
